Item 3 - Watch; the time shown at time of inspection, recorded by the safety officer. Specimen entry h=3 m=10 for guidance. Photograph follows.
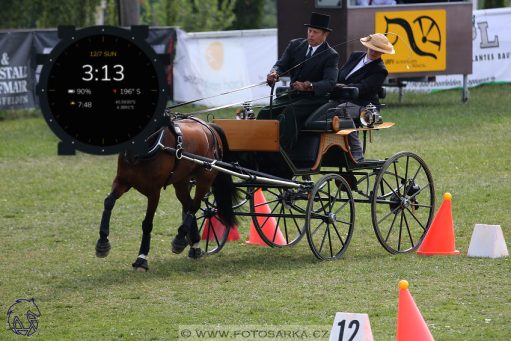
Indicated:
h=3 m=13
